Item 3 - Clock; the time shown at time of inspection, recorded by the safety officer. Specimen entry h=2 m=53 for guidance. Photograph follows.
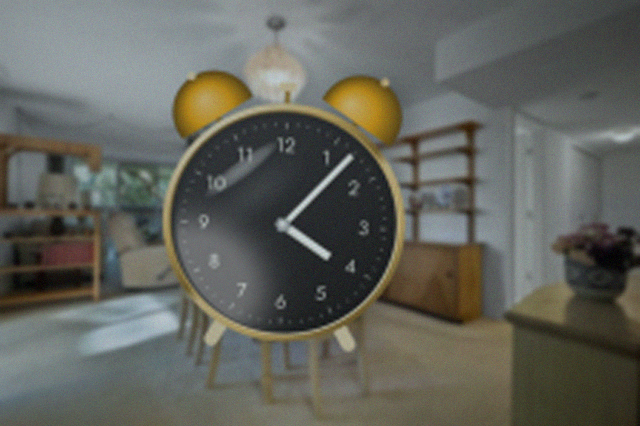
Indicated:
h=4 m=7
